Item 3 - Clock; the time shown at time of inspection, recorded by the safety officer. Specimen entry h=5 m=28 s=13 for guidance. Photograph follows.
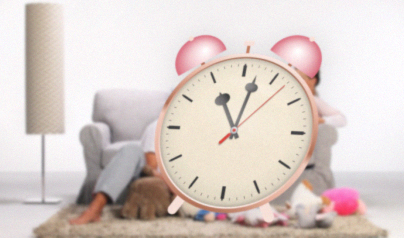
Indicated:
h=11 m=2 s=7
